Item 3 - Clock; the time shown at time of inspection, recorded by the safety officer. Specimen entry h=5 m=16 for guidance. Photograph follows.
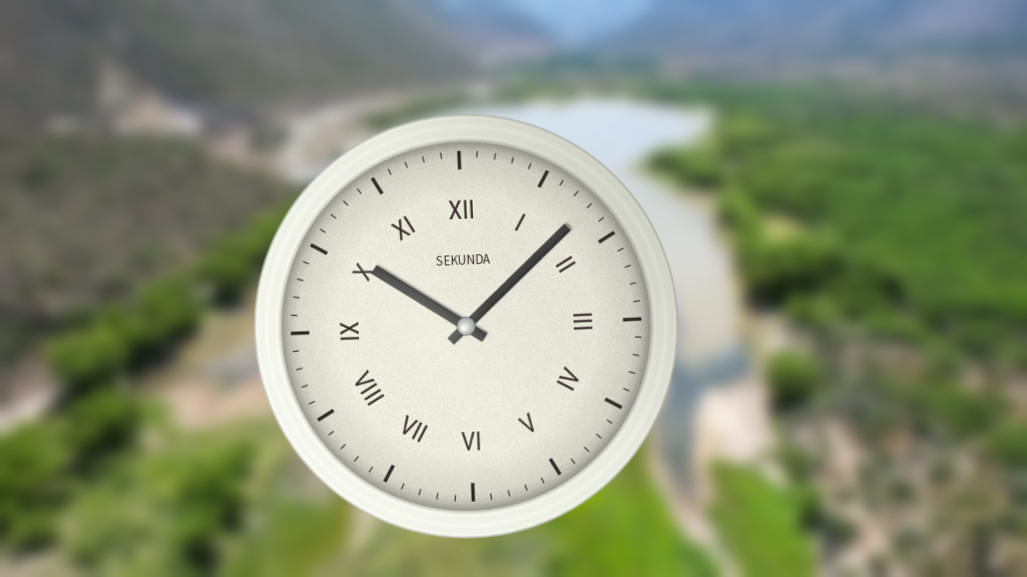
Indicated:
h=10 m=8
